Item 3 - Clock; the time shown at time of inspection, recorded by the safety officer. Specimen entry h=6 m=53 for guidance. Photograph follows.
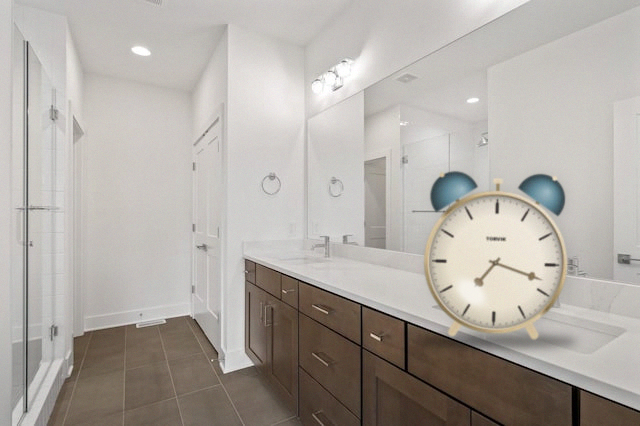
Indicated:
h=7 m=18
